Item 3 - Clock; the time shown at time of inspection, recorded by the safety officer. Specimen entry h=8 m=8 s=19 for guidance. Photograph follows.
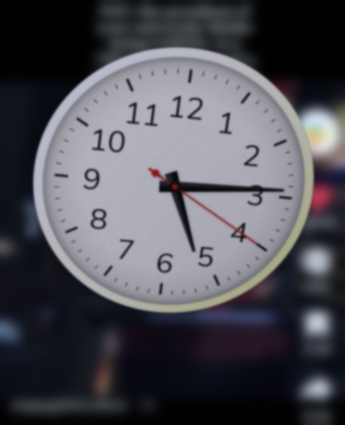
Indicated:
h=5 m=14 s=20
